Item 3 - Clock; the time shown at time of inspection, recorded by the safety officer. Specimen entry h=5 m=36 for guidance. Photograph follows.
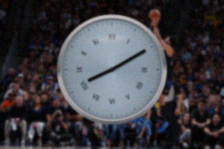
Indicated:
h=8 m=10
